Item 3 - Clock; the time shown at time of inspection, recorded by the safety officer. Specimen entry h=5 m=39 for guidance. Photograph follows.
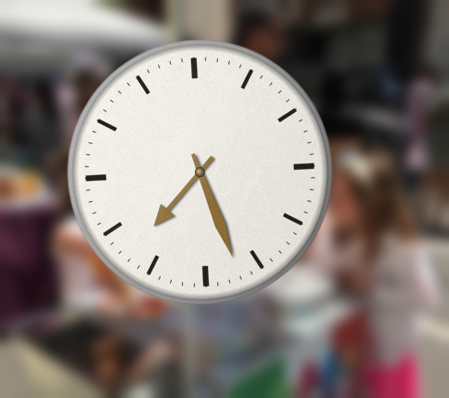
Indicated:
h=7 m=27
